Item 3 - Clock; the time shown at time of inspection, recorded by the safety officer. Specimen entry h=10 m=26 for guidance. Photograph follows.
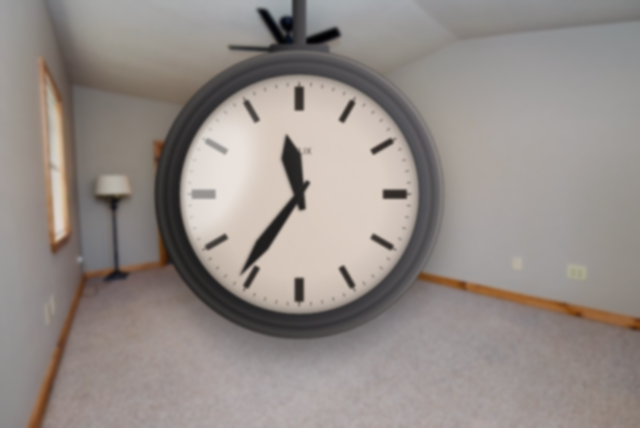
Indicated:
h=11 m=36
